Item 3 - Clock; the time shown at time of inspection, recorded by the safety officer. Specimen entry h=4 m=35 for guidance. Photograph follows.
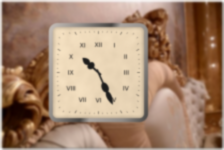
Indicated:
h=10 m=26
